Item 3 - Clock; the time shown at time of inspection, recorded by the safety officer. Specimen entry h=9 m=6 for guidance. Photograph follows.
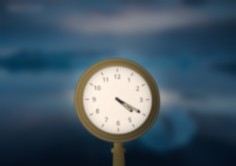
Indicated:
h=4 m=20
